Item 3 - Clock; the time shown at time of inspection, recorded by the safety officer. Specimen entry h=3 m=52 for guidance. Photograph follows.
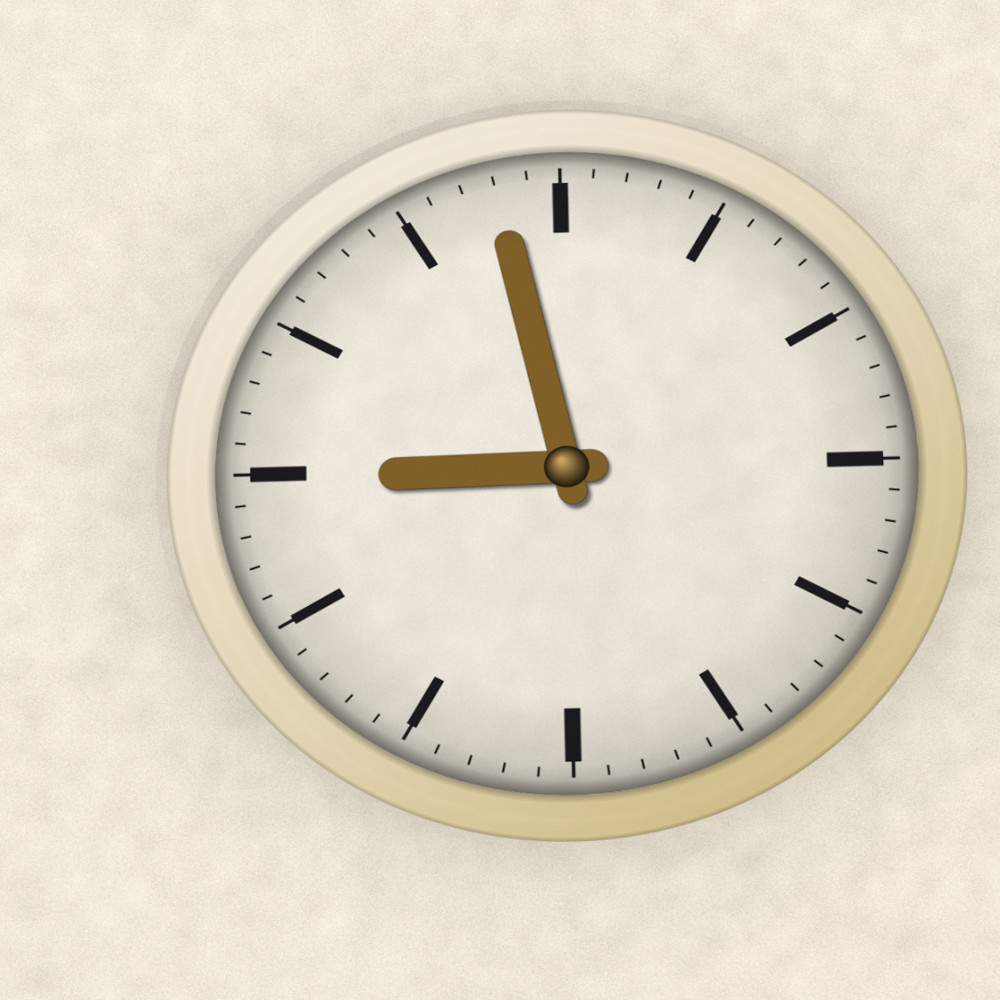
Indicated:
h=8 m=58
